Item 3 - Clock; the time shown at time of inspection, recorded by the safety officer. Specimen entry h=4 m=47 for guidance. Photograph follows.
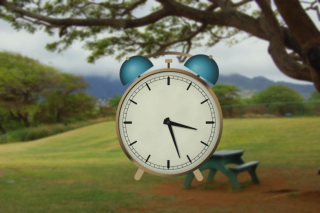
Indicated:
h=3 m=27
